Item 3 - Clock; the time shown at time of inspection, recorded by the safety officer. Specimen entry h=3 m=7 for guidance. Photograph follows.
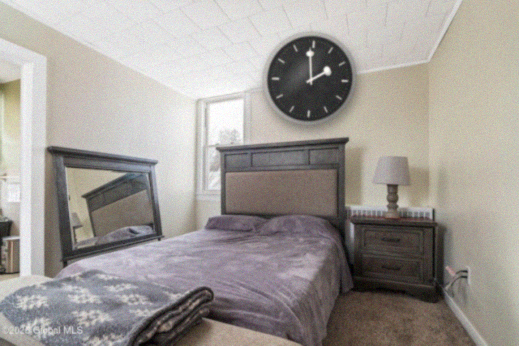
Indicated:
h=1 m=59
